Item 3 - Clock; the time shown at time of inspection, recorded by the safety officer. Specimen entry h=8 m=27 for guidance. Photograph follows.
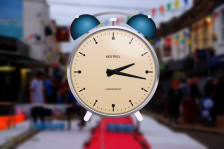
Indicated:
h=2 m=17
